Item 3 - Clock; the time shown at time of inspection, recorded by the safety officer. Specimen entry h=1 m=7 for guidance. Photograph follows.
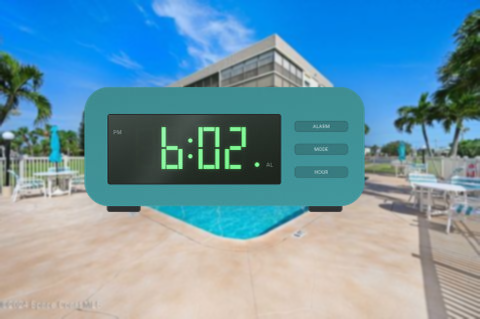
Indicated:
h=6 m=2
